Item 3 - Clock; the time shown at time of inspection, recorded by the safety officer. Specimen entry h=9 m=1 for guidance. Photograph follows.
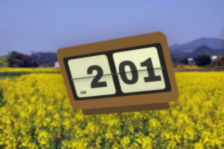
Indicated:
h=2 m=1
